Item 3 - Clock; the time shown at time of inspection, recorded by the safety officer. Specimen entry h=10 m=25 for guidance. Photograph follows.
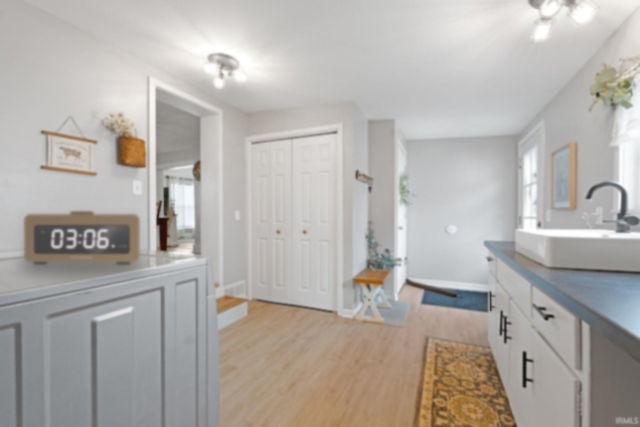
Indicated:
h=3 m=6
